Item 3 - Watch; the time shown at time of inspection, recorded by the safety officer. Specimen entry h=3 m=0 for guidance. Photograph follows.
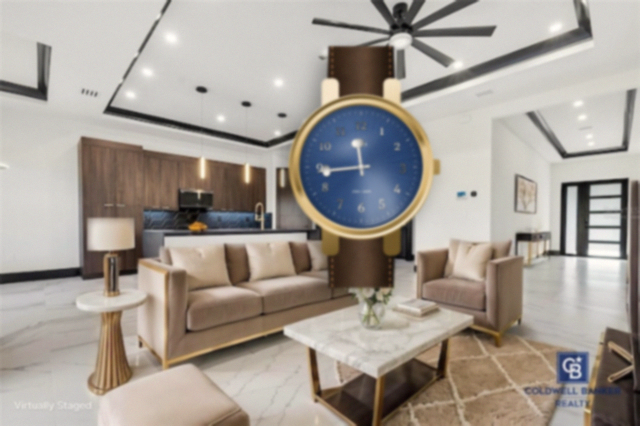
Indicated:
h=11 m=44
